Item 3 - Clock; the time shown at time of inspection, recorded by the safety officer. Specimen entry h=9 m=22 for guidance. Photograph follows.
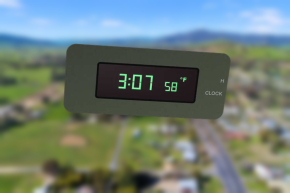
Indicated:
h=3 m=7
